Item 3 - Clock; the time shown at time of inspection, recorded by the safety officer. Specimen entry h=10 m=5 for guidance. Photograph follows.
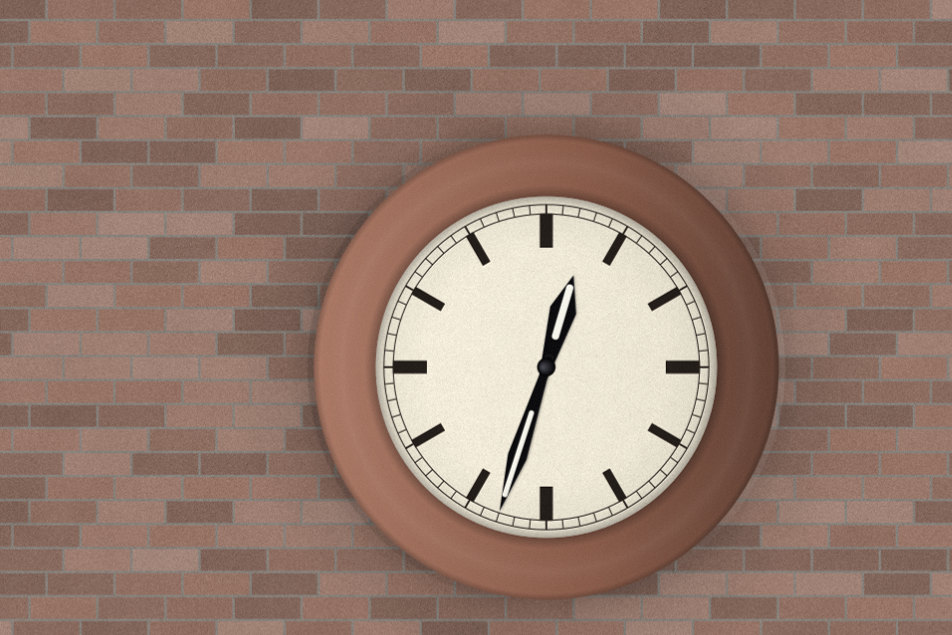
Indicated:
h=12 m=33
